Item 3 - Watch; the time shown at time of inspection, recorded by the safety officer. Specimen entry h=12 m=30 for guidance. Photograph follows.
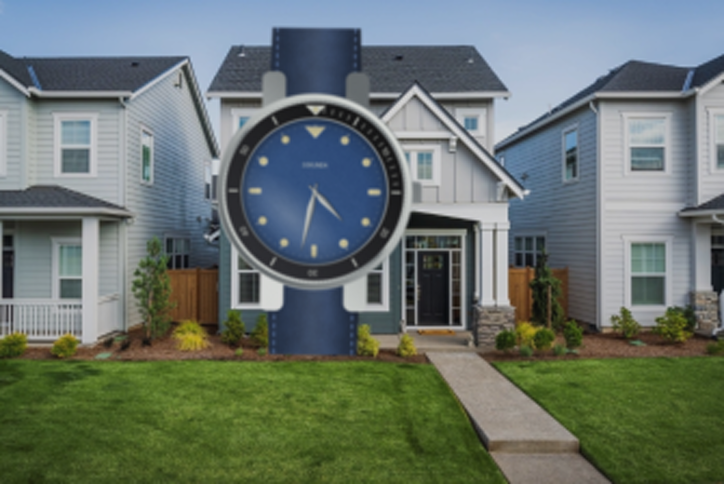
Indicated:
h=4 m=32
